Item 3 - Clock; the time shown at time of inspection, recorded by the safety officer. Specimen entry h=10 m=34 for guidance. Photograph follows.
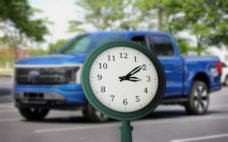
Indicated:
h=3 m=9
